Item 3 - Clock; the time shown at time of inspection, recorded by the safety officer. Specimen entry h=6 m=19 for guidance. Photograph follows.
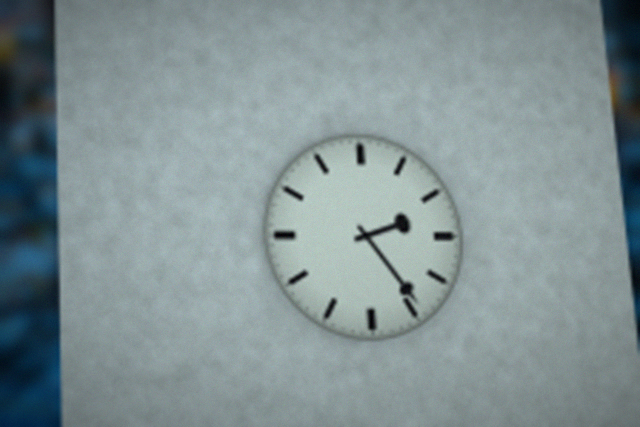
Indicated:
h=2 m=24
